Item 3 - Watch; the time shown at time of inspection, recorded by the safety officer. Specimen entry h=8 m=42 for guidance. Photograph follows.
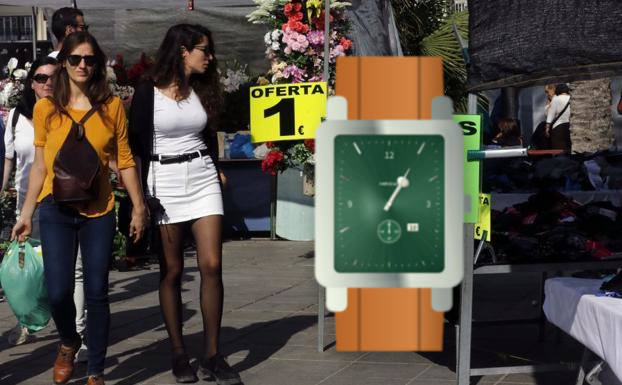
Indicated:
h=1 m=5
